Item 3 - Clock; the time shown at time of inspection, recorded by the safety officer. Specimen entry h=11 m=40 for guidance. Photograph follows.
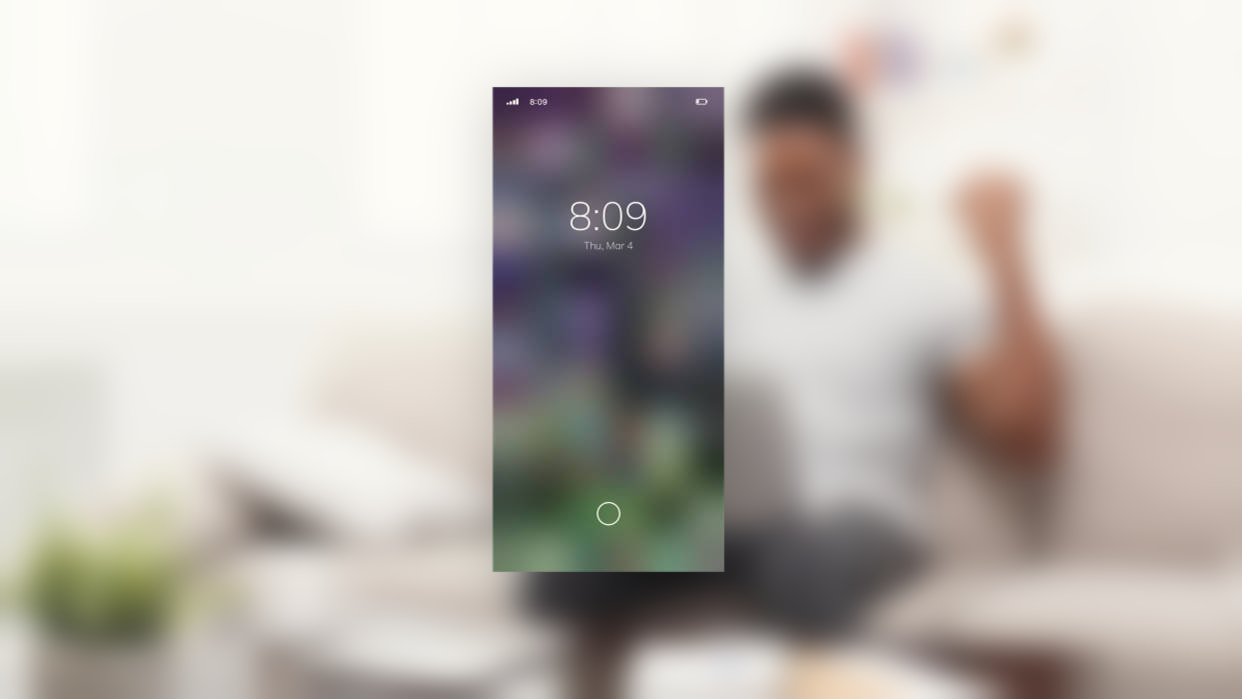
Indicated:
h=8 m=9
